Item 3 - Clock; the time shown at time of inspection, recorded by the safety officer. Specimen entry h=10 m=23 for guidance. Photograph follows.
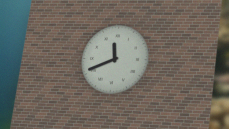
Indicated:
h=11 m=41
